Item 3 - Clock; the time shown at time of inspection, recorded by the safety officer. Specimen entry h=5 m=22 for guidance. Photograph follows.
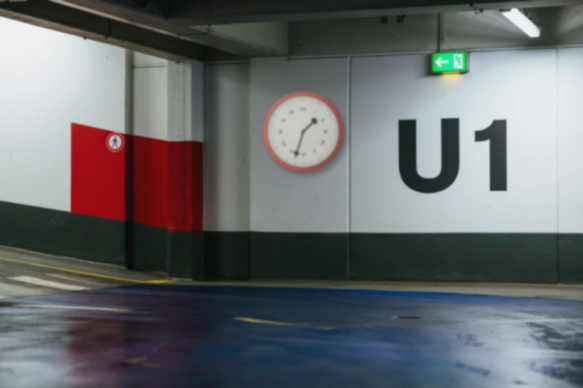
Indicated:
h=1 m=33
